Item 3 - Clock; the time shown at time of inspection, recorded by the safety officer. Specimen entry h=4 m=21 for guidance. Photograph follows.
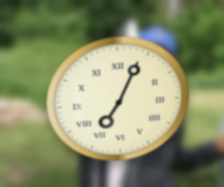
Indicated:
h=7 m=4
